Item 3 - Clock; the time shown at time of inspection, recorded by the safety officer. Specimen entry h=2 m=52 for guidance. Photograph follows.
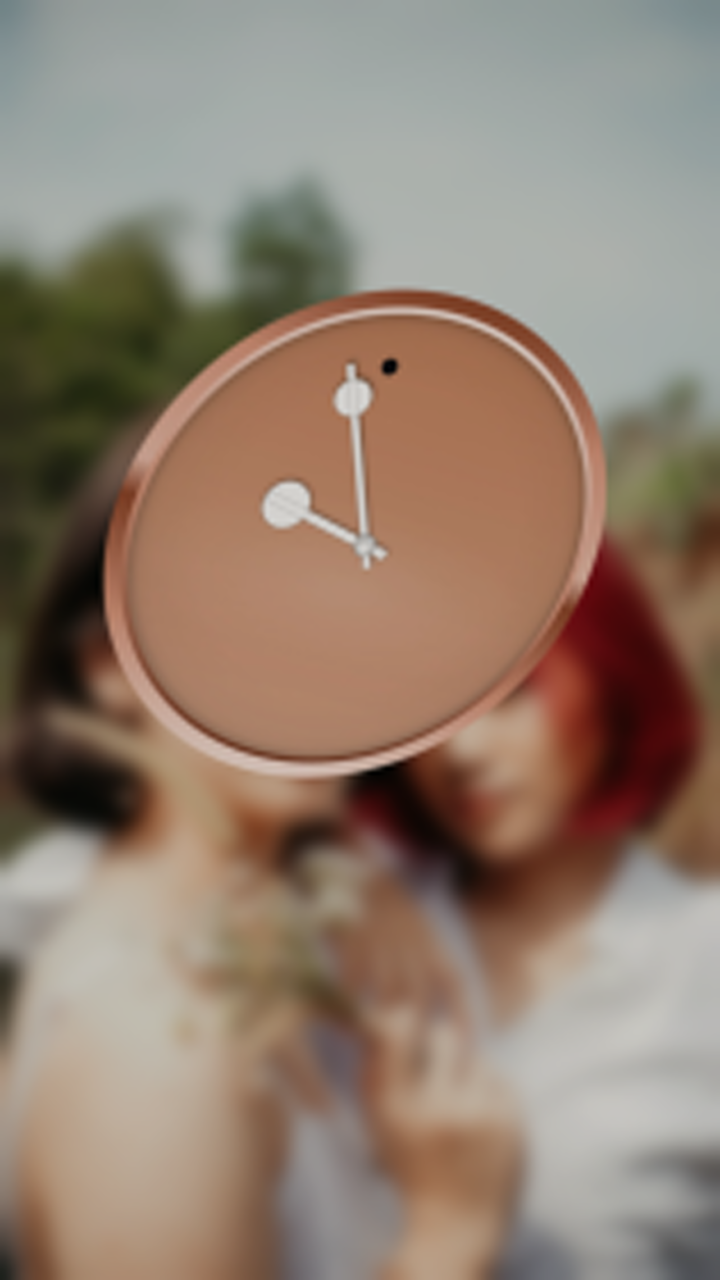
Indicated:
h=9 m=58
